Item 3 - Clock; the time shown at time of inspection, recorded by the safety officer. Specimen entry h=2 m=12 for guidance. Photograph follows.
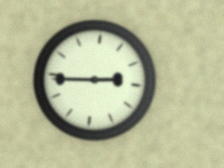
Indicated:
h=2 m=44
